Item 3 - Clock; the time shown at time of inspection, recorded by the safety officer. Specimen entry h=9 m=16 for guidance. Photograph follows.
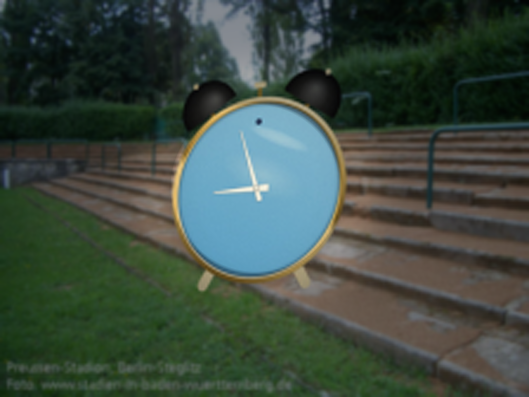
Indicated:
h=8 m=57
